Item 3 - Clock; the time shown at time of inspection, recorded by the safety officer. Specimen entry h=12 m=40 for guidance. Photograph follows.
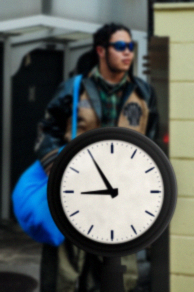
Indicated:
h=8 m=55
